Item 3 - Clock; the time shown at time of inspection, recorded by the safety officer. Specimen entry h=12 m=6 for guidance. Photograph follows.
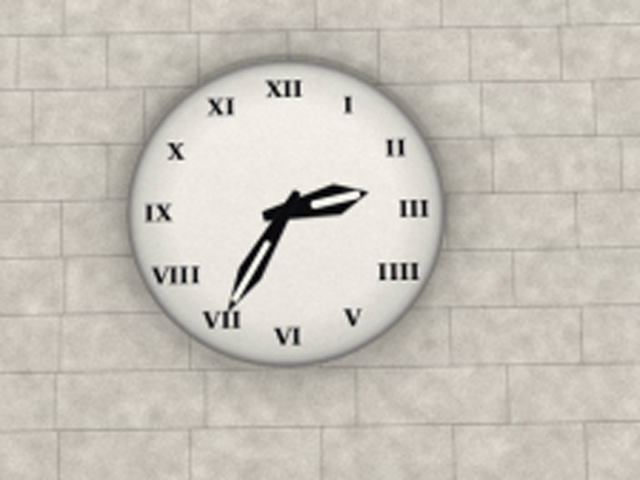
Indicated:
h=2 m=35
